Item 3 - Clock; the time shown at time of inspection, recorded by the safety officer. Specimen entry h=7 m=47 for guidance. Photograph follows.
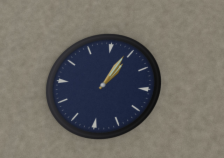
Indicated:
h=1 m=4
